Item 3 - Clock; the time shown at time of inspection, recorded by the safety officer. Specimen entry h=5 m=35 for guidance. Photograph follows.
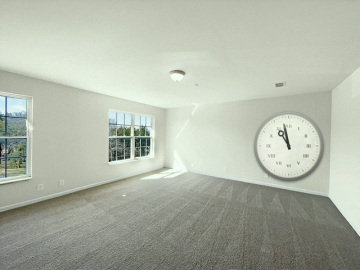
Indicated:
h=10 m=58
